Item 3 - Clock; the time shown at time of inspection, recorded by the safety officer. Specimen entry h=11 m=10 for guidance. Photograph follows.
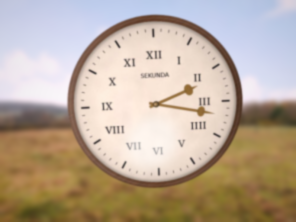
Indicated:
h=2 m=17
